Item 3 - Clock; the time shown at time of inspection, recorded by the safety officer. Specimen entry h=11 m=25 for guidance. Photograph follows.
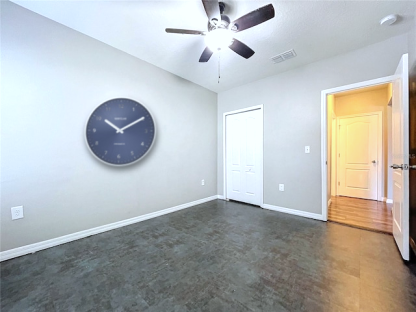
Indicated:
h=10 m=10
